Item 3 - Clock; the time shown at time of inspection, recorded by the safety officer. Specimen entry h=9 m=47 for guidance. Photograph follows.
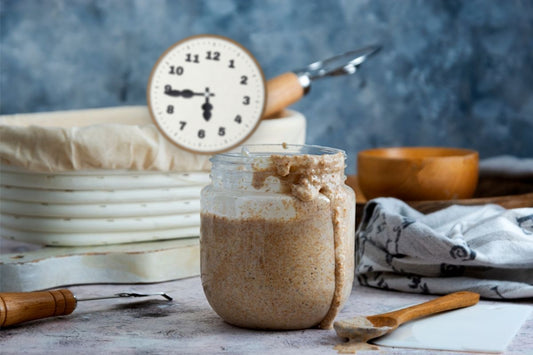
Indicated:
h=5 m=44
